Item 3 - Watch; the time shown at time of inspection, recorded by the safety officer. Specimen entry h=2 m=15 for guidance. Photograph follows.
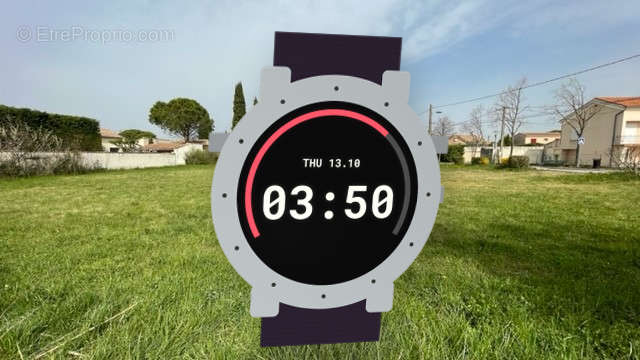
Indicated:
h=3 m=50
